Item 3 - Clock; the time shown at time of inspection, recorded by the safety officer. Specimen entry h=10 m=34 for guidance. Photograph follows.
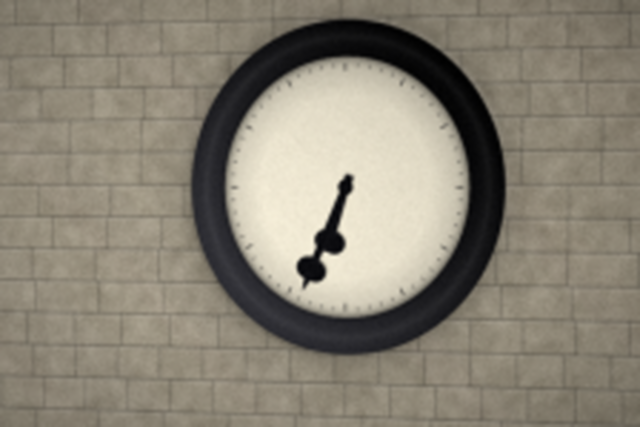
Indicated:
h=6 m=34
